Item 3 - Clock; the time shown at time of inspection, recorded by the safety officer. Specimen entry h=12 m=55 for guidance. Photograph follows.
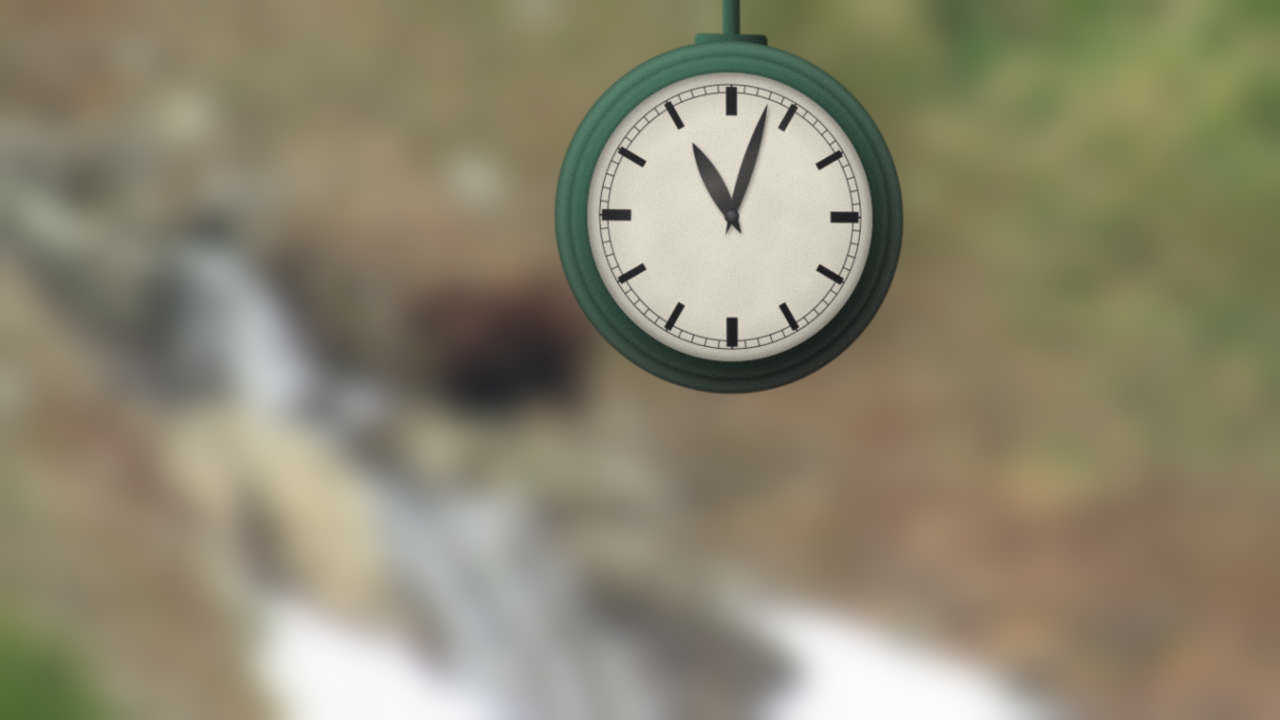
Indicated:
h=11 m=3
